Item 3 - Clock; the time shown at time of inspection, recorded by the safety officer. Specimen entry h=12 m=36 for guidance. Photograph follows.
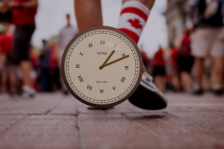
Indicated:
h=1 m=11
